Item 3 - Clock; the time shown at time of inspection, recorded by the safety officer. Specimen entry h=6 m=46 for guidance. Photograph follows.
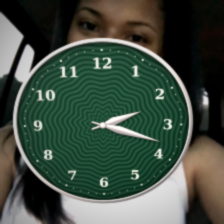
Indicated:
h=2 m=18
